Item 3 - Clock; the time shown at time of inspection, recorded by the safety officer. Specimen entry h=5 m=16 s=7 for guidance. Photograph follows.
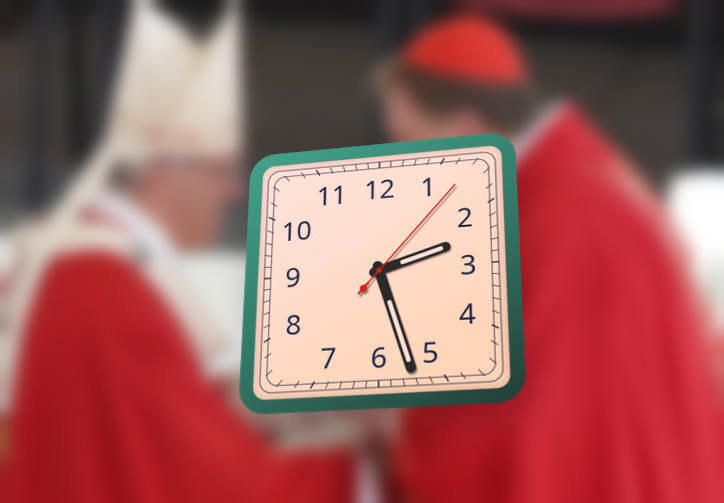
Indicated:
h=2 m=27 s=7
